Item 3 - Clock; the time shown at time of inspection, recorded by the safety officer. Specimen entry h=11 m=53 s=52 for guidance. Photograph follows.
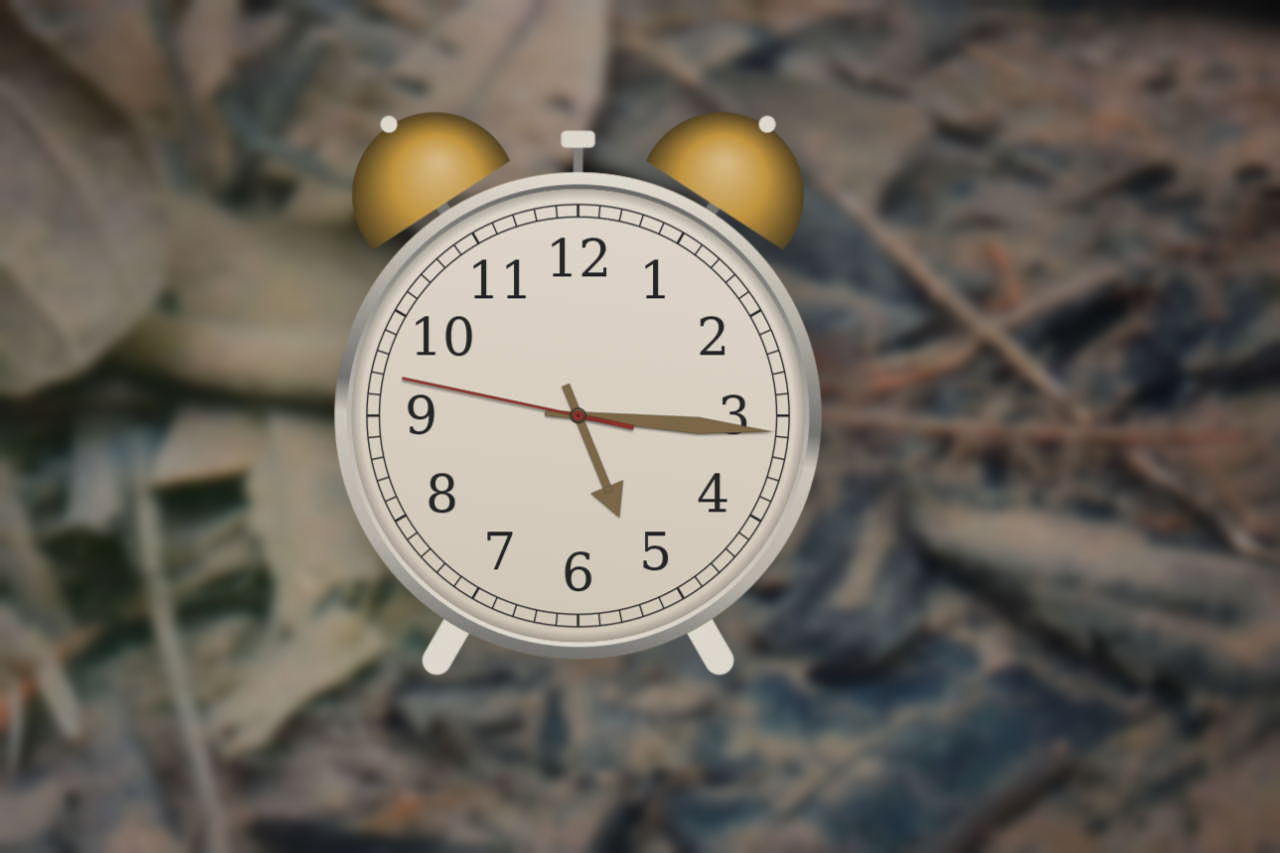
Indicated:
h=5 m=15 s=47
